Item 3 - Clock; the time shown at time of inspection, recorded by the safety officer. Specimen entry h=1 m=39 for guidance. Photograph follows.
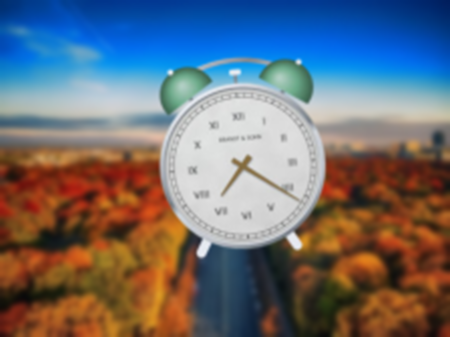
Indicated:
h=7 m=21
